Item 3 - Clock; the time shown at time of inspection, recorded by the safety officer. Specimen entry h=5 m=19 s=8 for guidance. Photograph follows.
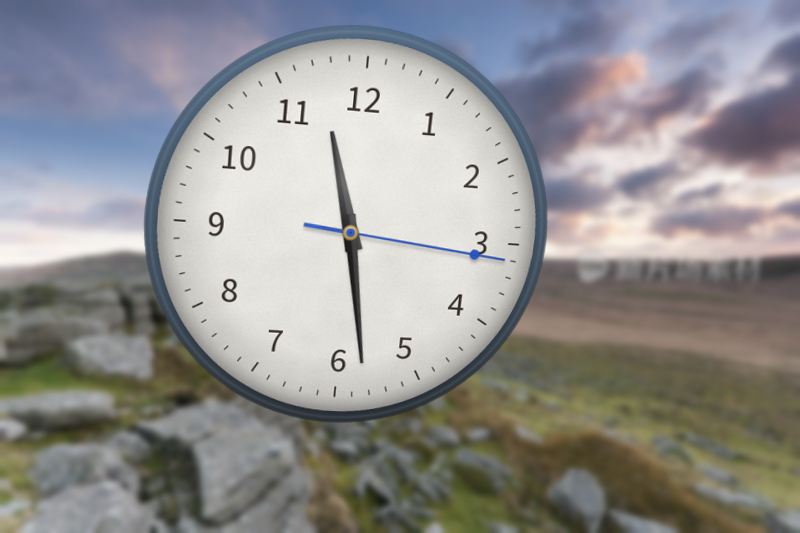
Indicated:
h=11 m=28 s=16
